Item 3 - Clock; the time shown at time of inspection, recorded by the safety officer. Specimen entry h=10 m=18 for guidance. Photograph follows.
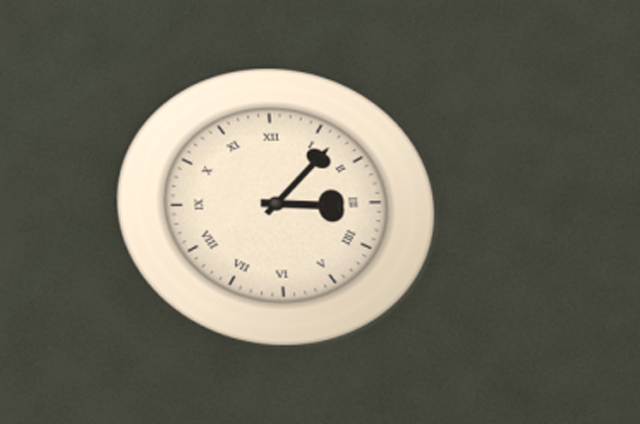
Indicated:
h=3 m=7
